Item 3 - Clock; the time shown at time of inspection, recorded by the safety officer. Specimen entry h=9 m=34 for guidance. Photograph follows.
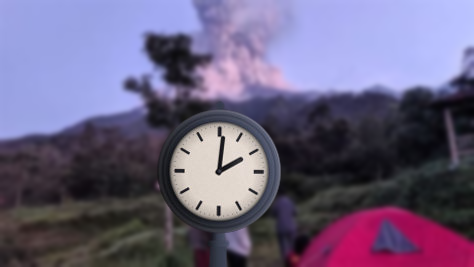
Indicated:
h=2 m=1
